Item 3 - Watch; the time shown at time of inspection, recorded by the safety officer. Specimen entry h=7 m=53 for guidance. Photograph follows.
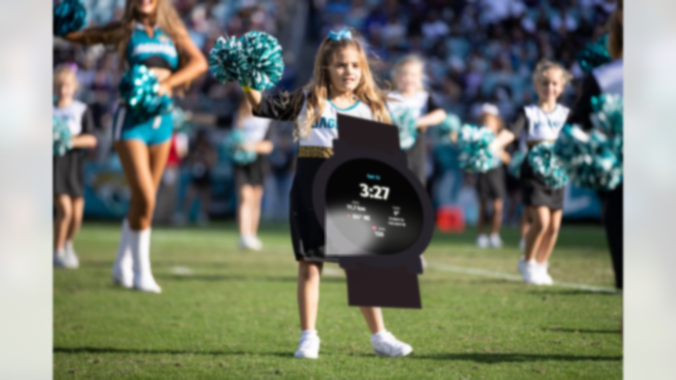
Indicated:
h=3 m=27
